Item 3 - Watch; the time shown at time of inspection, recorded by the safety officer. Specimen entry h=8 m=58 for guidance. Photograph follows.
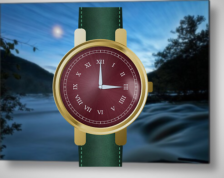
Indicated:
h=3 m=0
